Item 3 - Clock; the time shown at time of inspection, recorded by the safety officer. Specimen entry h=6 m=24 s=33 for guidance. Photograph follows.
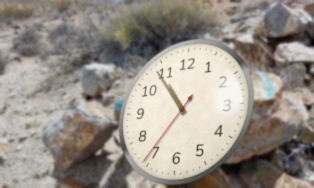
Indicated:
h=10 m=53 s=36
